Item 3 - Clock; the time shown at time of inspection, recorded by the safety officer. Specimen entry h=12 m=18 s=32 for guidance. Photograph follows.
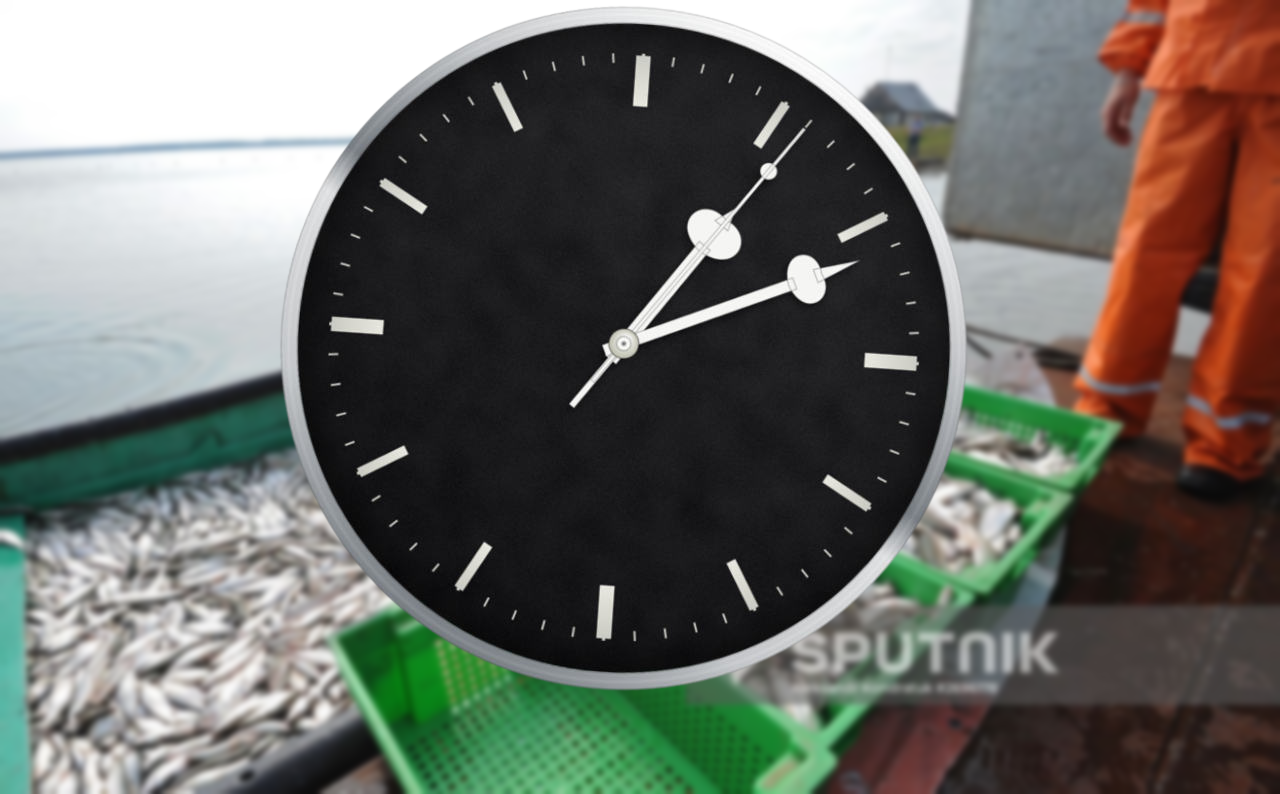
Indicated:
h=1 m=11 s=6
